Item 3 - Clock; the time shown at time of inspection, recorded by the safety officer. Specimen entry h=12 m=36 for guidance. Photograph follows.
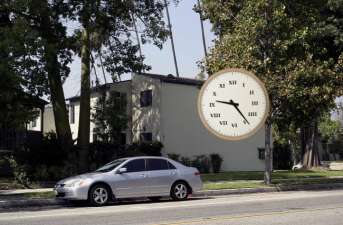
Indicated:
h=9 m=24
